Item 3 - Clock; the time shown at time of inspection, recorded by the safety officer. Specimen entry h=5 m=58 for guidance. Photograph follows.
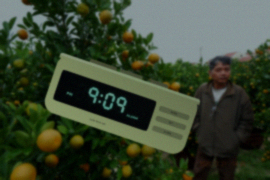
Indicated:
h=9 m=9
